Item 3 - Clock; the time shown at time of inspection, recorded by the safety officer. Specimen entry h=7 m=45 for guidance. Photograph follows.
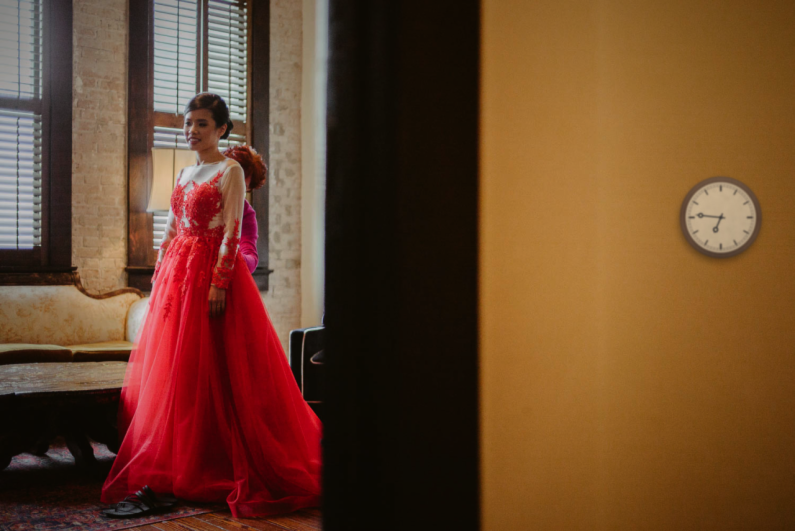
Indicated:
h=6 m=46
